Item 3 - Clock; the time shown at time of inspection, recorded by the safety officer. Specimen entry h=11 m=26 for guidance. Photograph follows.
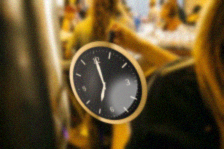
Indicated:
h=7 m=0
